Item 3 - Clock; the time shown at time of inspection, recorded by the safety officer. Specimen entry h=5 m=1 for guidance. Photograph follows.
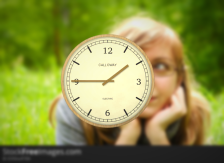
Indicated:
h=1 m=45
